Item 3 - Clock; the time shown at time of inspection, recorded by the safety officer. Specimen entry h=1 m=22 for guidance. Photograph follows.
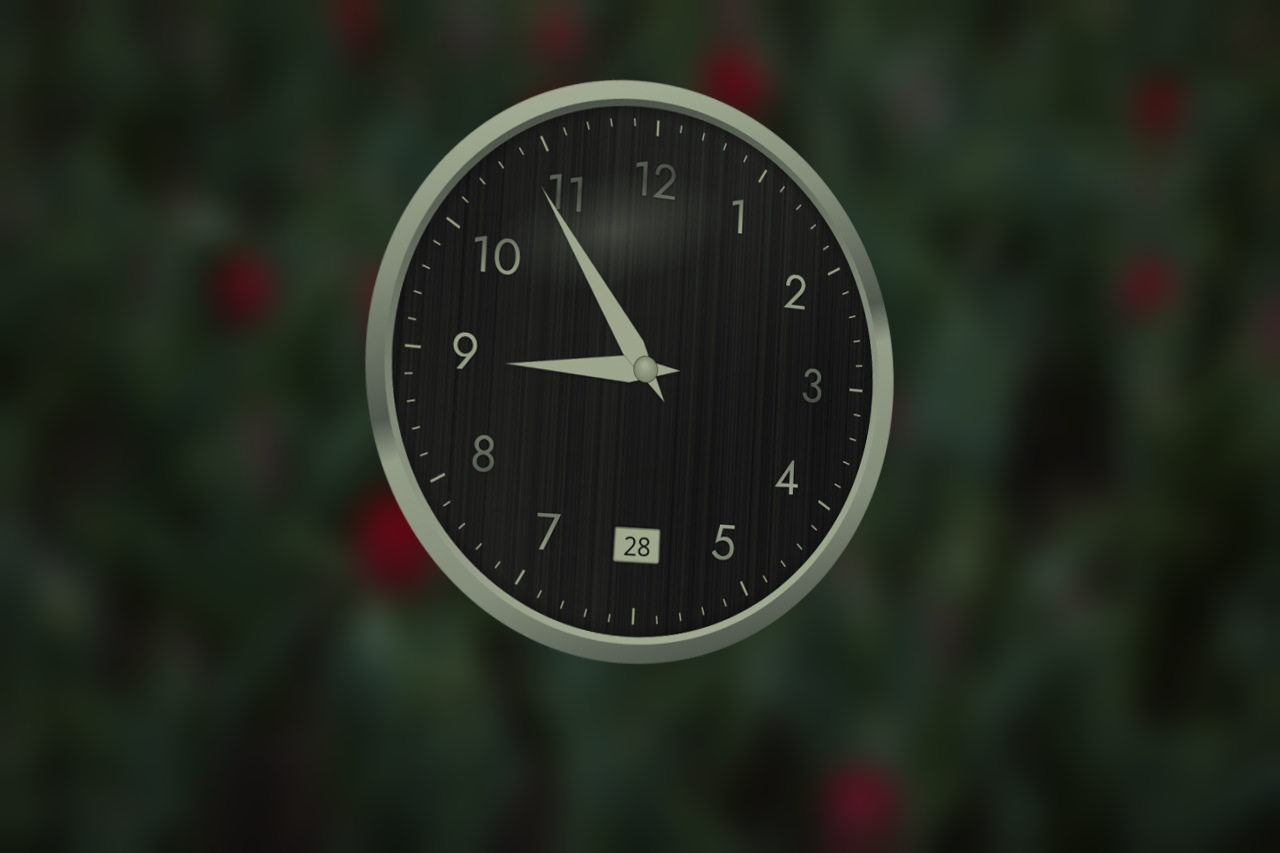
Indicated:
h=8 m=54
